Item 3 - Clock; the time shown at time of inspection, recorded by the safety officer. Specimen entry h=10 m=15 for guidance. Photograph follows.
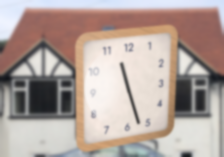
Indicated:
h=11 m=27
